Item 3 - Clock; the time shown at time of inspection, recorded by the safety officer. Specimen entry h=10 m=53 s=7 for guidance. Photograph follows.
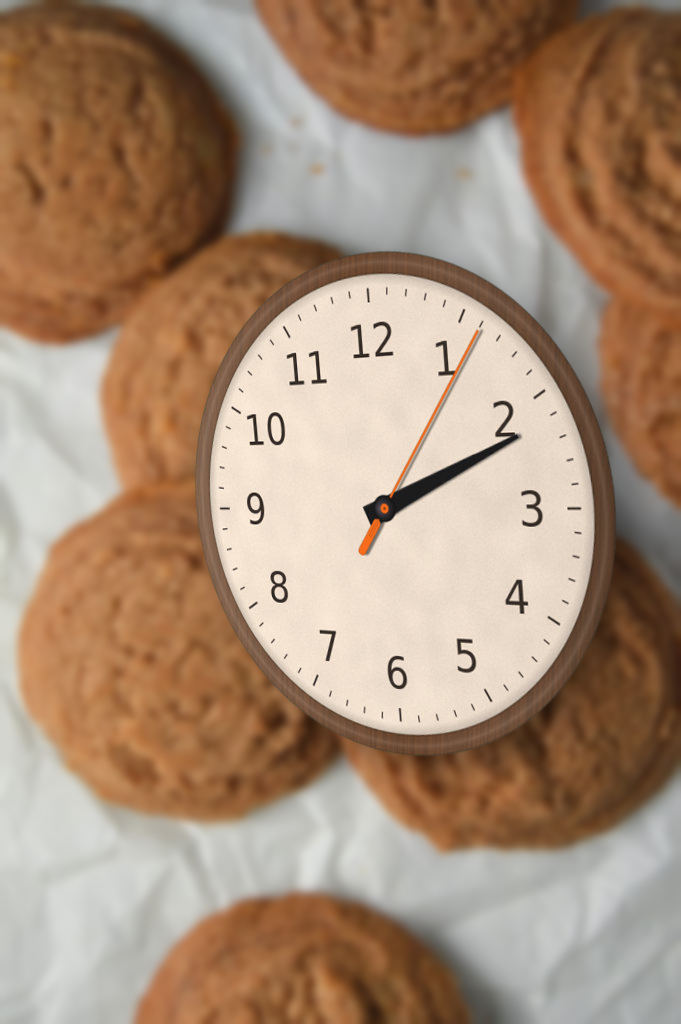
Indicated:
h=2 m=11 s=6
